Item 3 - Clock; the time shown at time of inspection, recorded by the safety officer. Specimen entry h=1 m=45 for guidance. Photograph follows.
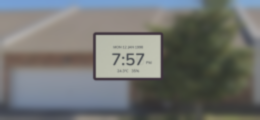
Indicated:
h=7 m=57
